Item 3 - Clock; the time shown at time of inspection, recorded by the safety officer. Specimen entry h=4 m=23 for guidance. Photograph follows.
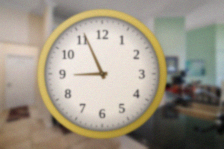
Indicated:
h=8 m=56
